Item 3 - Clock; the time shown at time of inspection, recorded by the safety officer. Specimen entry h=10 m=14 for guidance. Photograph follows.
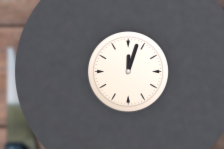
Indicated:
h=12 m=3
